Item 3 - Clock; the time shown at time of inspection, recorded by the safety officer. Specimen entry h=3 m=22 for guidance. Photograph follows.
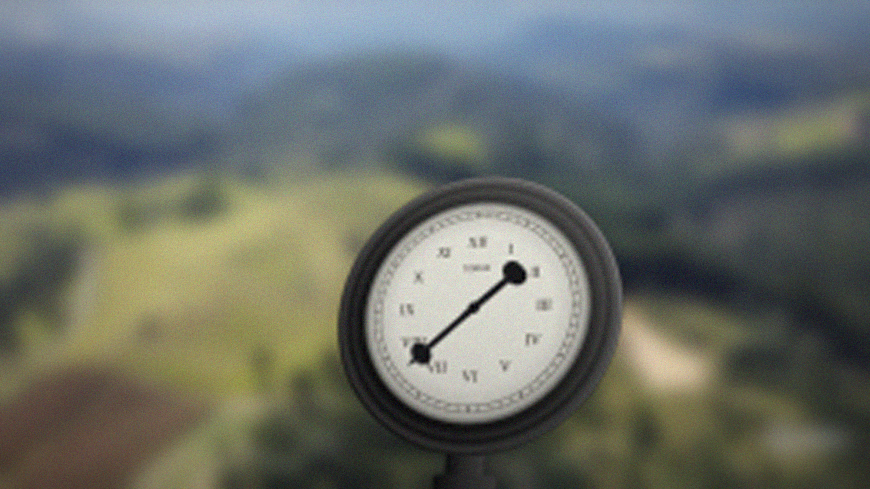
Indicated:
h=1 m=38
